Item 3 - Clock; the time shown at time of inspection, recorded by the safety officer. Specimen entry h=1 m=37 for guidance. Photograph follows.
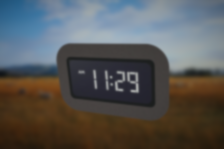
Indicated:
h=11 m=29
